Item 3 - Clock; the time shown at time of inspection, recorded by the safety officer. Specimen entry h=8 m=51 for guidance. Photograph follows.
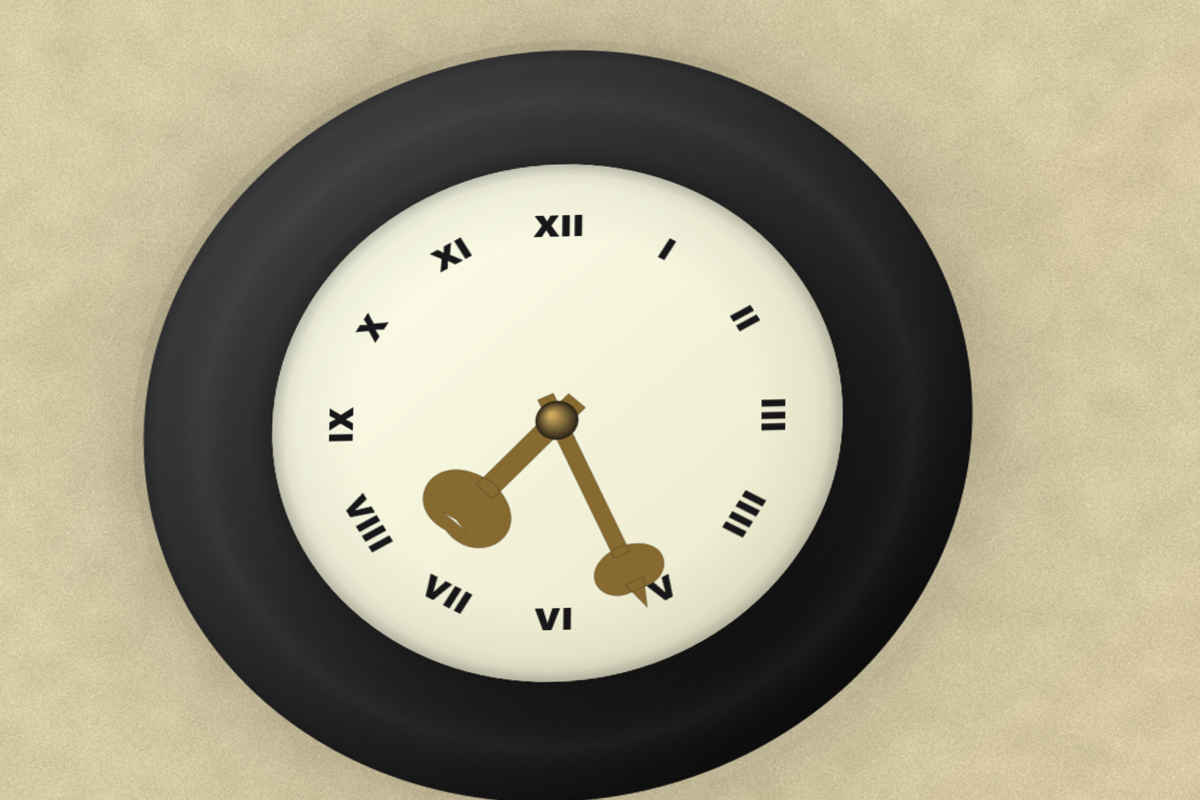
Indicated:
h=7 m=26
